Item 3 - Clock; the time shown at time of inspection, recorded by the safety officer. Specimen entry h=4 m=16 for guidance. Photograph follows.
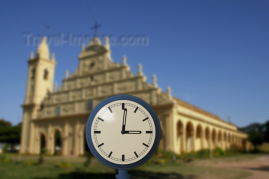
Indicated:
h=3 m=1
